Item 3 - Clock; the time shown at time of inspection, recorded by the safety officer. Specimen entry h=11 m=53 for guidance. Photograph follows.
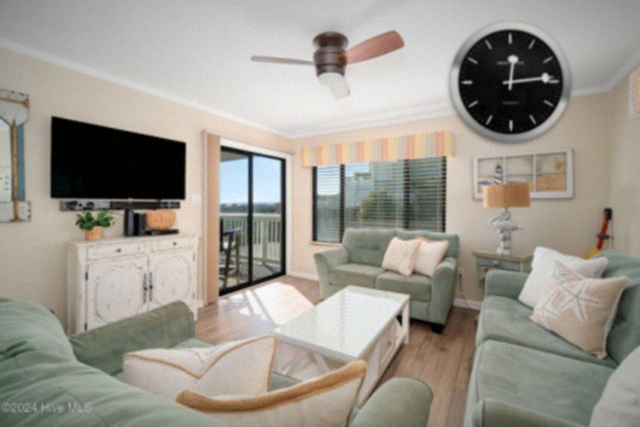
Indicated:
h=12 m=14
